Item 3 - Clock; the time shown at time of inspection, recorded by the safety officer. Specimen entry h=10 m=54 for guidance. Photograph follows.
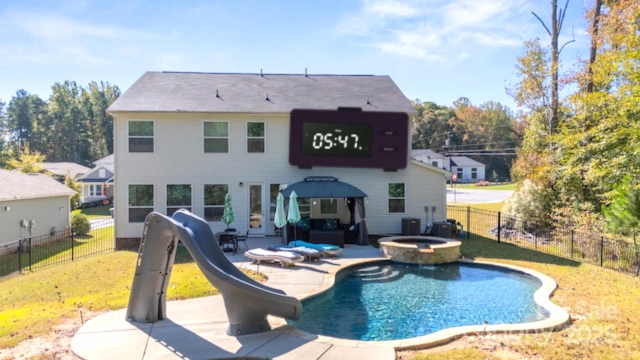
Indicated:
h=5 m=47
